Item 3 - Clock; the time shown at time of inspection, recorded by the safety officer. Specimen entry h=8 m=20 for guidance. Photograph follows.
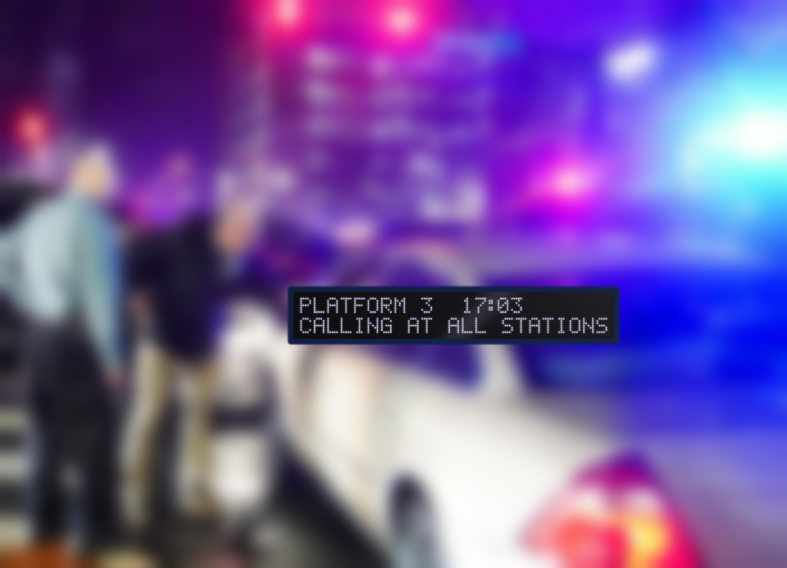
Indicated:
h=17 m=3
